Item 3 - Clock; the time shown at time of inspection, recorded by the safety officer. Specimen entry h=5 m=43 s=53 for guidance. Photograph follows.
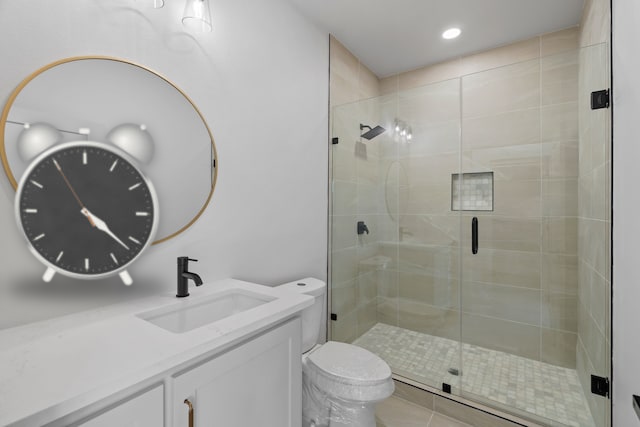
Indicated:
h=4 m=21 s=55
